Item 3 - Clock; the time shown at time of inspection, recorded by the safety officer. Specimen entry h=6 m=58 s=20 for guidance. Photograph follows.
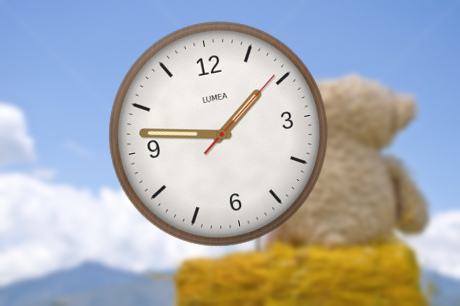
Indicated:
h=1 m=47 s=9
